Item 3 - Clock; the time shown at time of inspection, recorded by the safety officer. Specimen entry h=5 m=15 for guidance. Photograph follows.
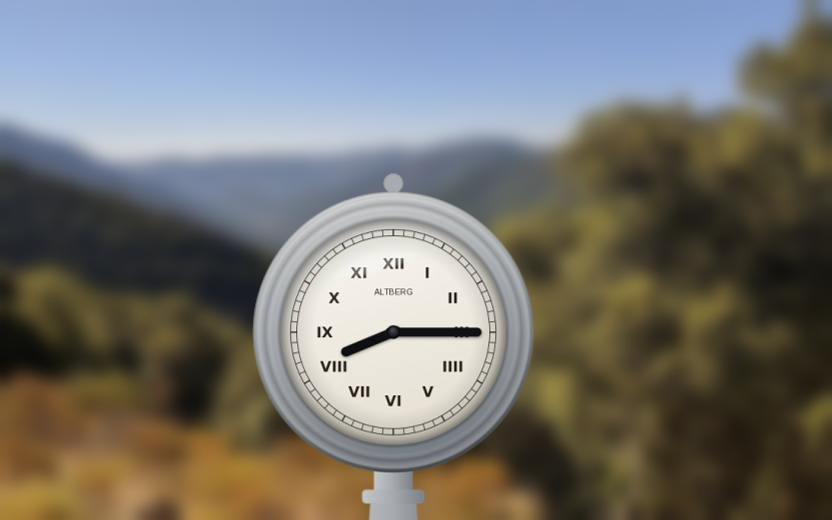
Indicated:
h=8 m=15
